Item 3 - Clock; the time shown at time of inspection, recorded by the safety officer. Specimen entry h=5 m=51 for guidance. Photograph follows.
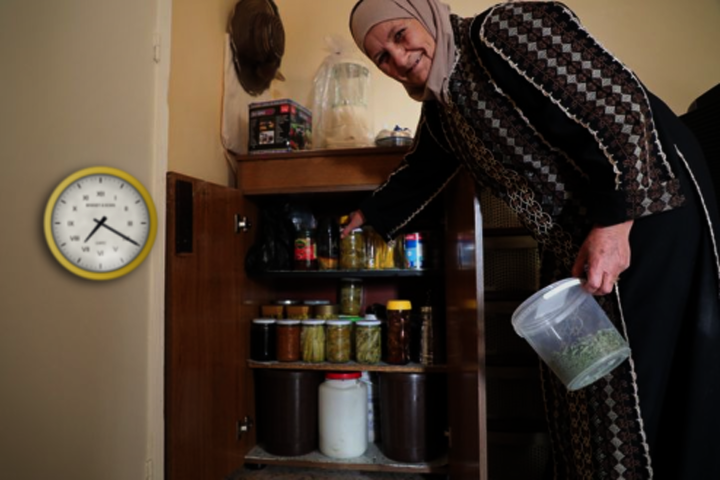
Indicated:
h=7 m=20
